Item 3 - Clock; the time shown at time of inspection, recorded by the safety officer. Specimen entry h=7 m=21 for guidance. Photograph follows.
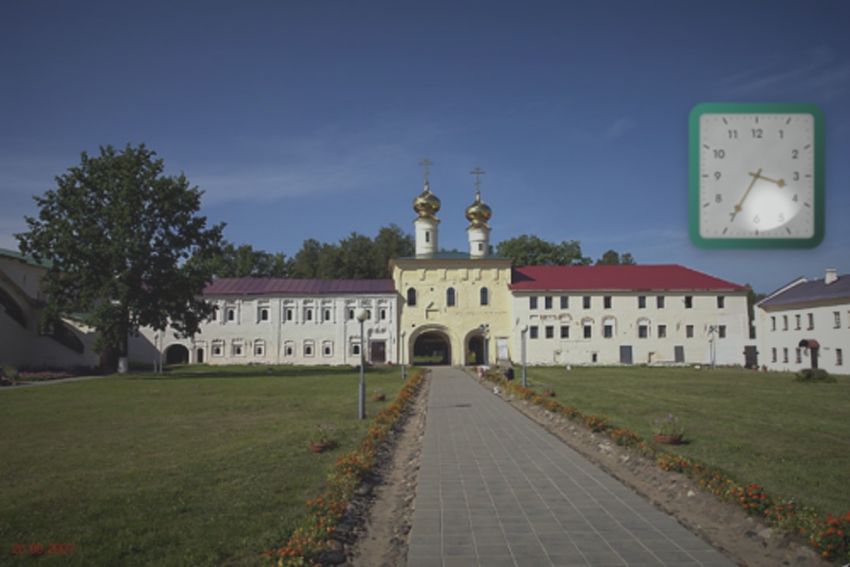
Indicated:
h=3 m=35
